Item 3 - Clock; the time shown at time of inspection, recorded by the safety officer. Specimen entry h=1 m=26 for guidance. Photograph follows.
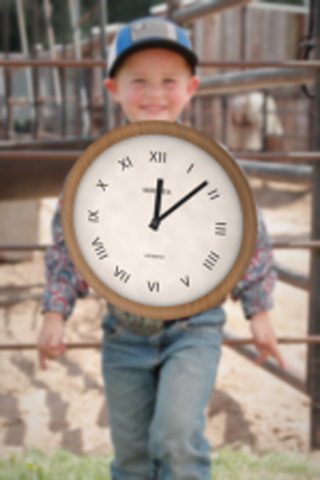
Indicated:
h=12 m=8
